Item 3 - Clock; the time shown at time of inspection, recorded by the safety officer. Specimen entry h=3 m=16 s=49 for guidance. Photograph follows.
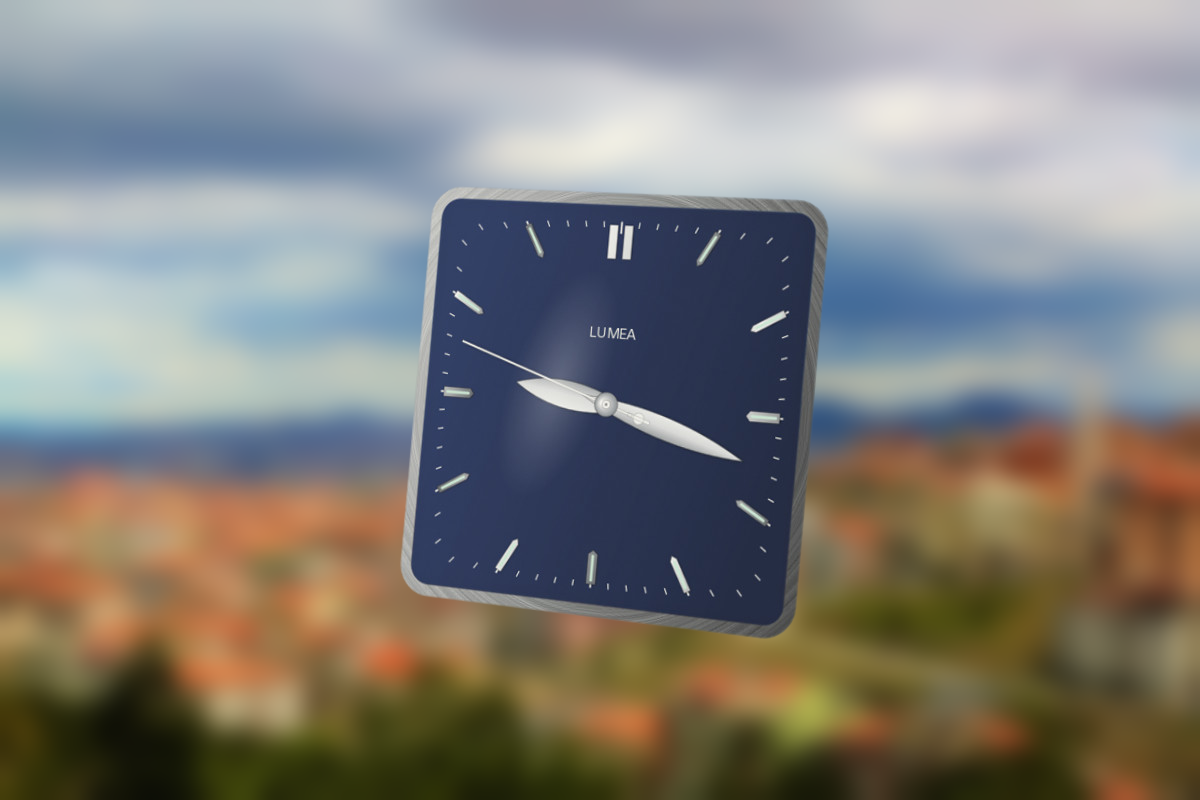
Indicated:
h=9 m=17 s=48
